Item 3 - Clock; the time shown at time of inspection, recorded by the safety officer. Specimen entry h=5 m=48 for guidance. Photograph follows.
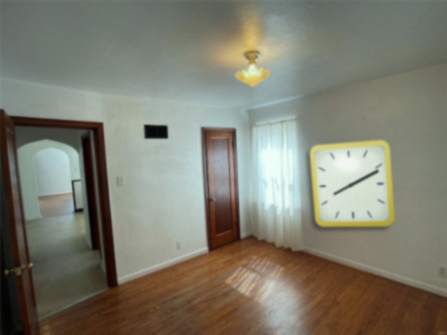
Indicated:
h=8 m=11
